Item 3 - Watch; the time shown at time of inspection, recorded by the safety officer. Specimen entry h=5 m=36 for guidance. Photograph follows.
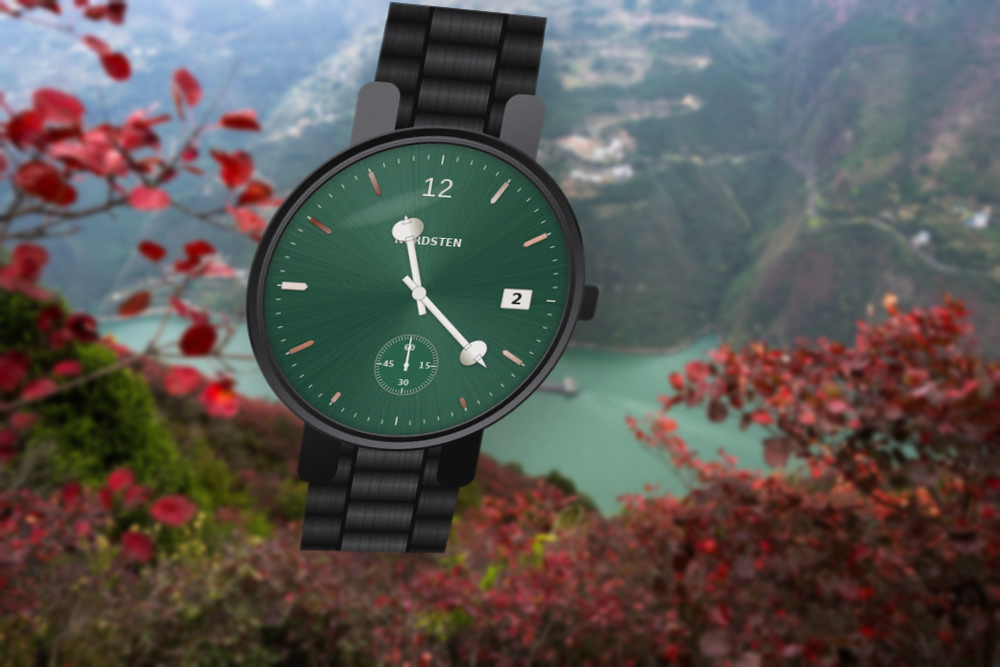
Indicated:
h=11 m=22
